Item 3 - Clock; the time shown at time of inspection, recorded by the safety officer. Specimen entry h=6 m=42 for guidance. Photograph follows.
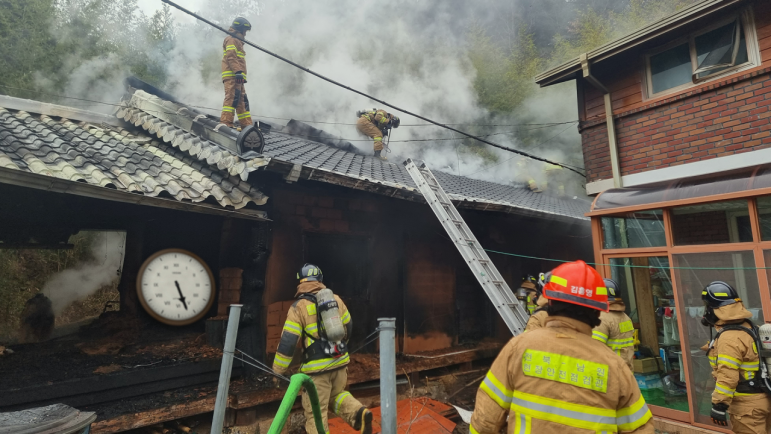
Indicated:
h=5 m=27
